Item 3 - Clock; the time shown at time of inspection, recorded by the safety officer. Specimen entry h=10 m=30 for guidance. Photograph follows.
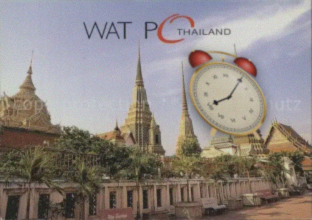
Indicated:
h=8 m=6
